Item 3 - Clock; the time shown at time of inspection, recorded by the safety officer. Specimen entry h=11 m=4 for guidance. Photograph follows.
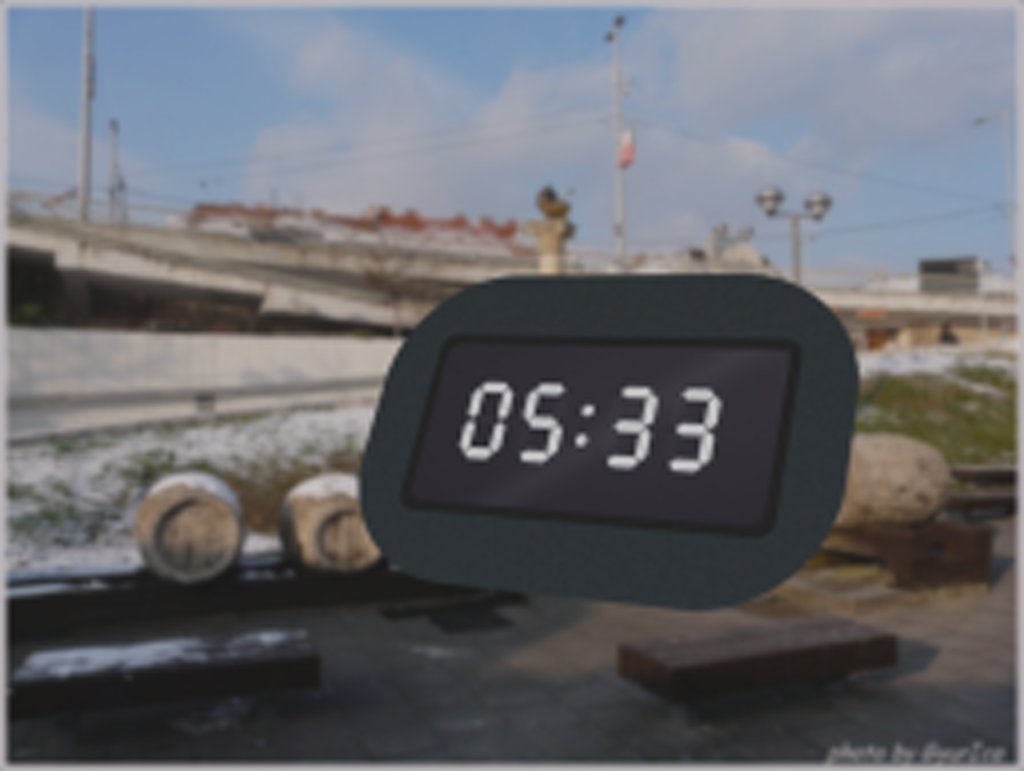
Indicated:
h=5 m=33
